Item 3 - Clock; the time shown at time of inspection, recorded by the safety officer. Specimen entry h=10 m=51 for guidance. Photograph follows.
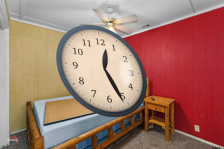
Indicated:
h=12 m=26
